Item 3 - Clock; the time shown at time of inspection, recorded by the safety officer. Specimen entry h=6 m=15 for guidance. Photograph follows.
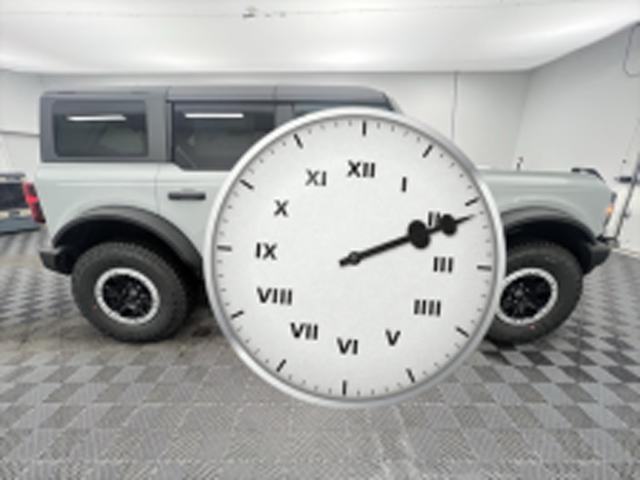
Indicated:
h=2 m=11
